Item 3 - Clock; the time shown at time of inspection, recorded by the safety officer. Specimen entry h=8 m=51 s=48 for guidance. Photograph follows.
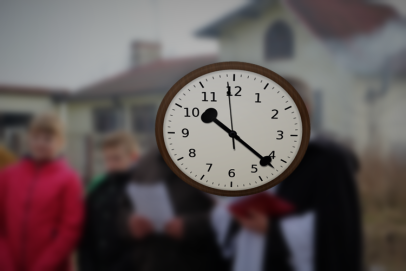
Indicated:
h=10 m=21 s=59
